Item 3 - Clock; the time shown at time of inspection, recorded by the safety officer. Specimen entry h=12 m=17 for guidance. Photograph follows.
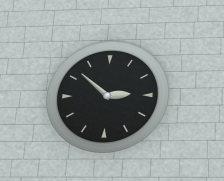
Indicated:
h=2 m=52
